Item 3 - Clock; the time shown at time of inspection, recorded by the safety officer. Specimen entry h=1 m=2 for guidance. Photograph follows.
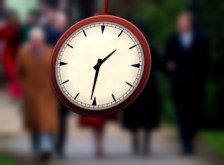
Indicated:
h=1 m=31
